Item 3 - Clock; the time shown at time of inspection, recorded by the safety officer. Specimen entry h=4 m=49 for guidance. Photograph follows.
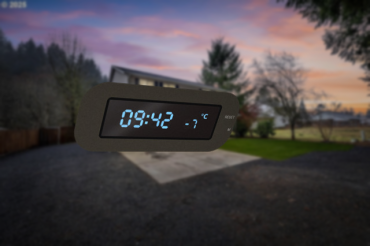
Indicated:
h=9 m=42
